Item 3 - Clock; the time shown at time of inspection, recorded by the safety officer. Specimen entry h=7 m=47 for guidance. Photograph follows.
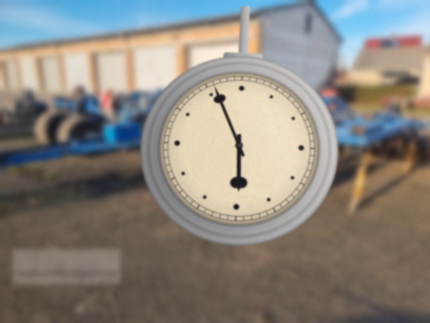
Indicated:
h=5 m=56
